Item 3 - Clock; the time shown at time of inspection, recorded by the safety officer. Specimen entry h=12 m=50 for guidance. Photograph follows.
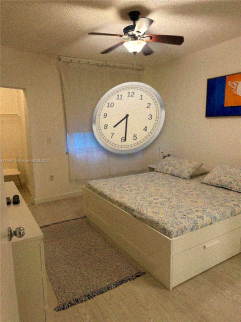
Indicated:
h=7 m=29
